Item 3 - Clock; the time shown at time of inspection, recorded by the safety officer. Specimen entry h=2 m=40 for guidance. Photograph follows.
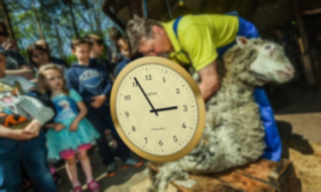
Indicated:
h=2 m=56
